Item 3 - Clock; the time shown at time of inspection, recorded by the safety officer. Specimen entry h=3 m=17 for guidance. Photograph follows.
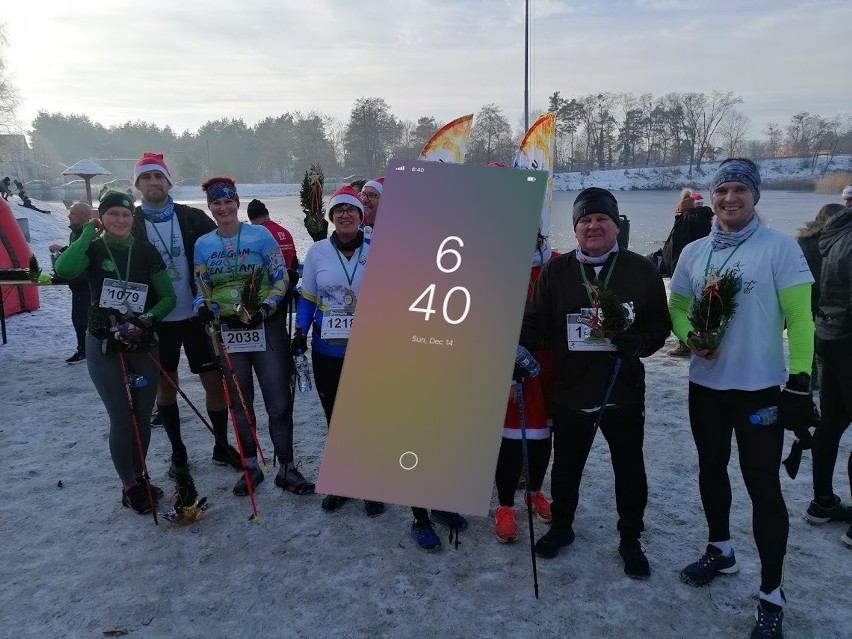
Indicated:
h=6 m=40
